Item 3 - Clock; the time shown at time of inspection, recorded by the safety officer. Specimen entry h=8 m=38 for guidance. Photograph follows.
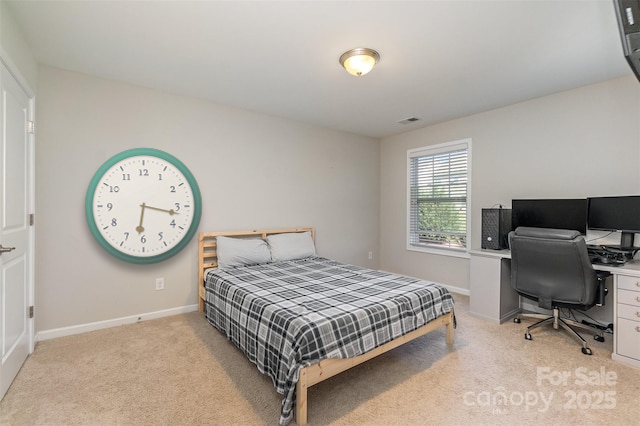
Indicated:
h=6 m=17
